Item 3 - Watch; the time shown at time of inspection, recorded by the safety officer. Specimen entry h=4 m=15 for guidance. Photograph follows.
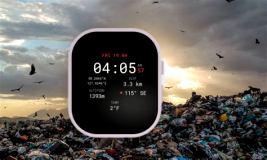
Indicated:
h=4 m=5
